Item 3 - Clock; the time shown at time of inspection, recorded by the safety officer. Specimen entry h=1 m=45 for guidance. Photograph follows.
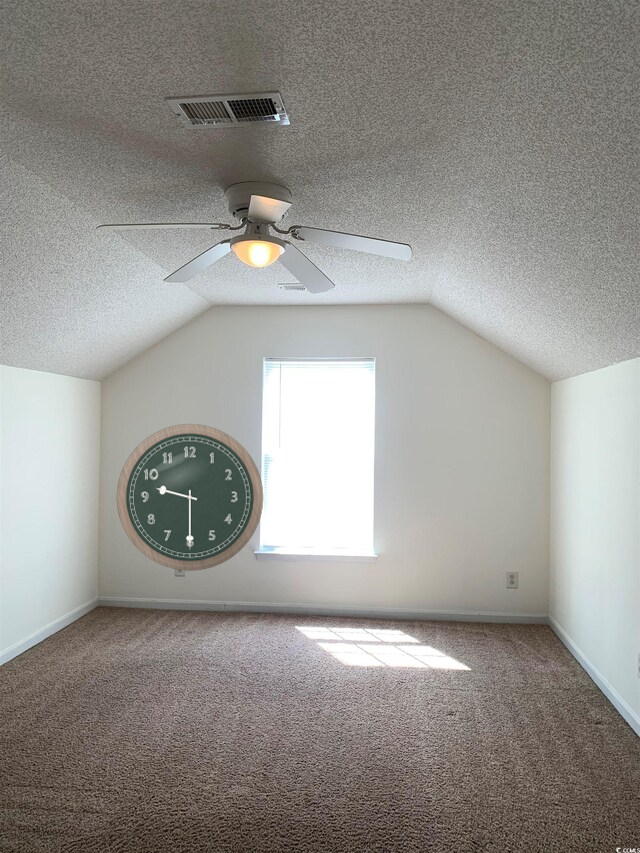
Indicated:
h=9 m=30
